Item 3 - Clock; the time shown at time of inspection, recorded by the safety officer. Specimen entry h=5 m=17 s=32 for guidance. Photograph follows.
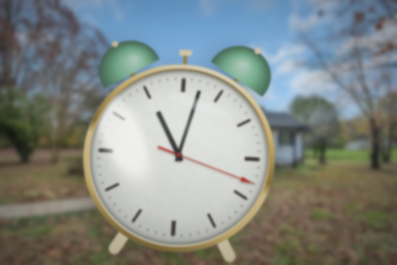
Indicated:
h=11 m=2 s=18
